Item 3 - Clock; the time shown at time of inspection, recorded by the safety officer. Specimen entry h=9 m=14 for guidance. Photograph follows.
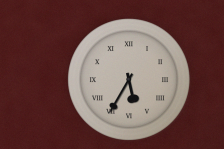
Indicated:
h=5 m=35
